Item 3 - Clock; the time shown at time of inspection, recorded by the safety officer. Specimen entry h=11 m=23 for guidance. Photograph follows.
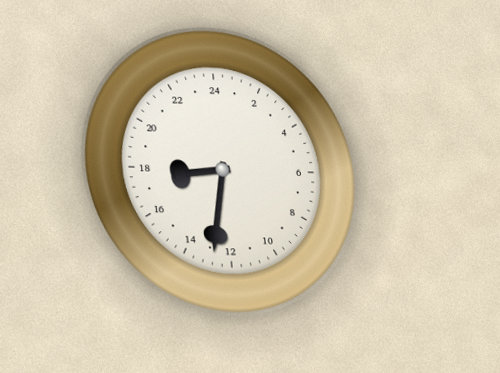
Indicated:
h=17 m=32
